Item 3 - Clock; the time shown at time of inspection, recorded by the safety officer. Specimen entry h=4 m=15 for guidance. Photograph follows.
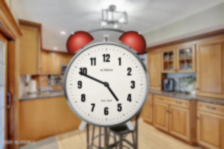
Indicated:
h=4 m=49
